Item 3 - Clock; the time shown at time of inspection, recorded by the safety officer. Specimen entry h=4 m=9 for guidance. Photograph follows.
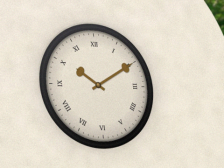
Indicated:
h=10 m=10
